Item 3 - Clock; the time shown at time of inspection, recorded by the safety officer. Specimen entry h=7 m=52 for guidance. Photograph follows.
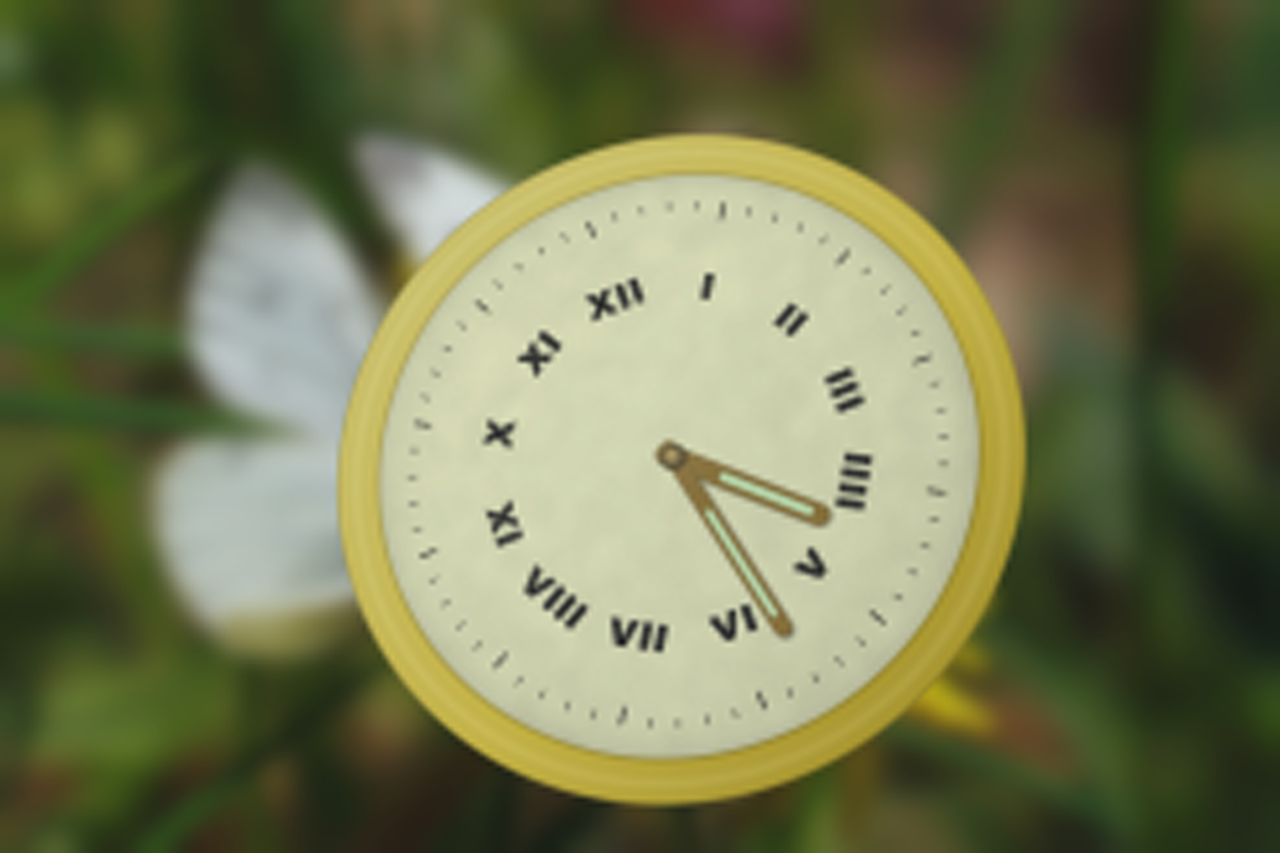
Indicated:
h=4 m=28
